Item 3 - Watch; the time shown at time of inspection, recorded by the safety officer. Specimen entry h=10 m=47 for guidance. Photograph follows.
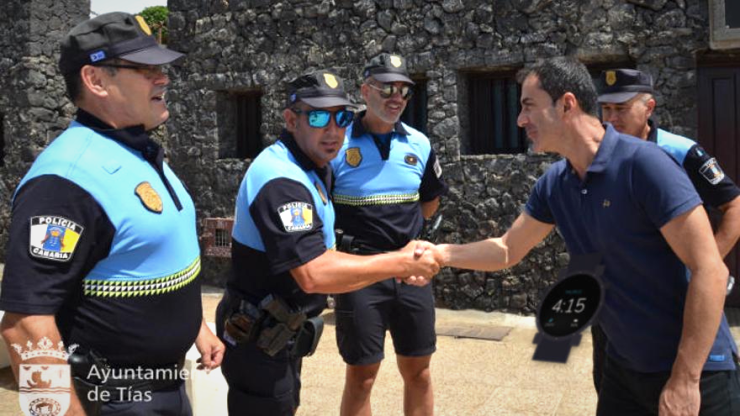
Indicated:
h=4 m=15
